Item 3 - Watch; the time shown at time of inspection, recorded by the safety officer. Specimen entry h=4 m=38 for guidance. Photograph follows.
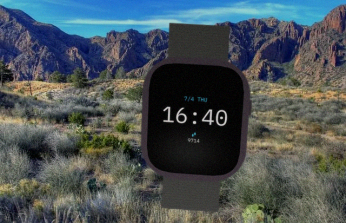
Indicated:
h=16 m=40
